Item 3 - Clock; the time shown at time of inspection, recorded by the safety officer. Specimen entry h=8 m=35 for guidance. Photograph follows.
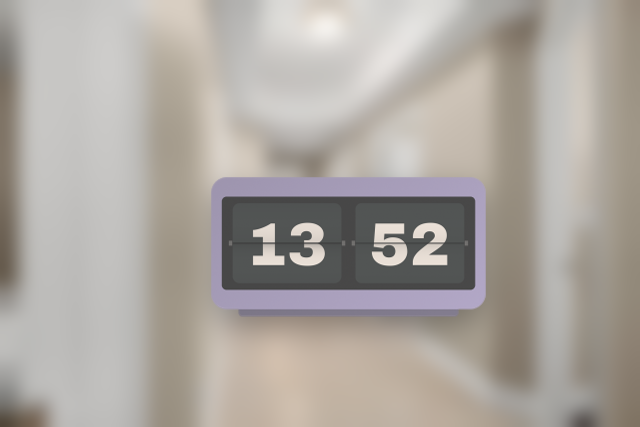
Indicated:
h=13 m=52
